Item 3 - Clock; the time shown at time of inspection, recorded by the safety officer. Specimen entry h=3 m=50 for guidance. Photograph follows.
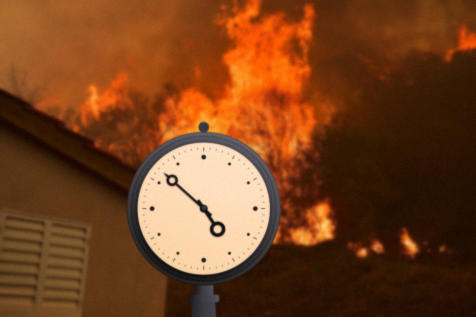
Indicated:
h=4 m=52
